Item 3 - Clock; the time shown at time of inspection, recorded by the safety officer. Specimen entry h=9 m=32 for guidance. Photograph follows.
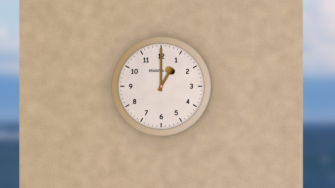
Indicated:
h=1 m=0
